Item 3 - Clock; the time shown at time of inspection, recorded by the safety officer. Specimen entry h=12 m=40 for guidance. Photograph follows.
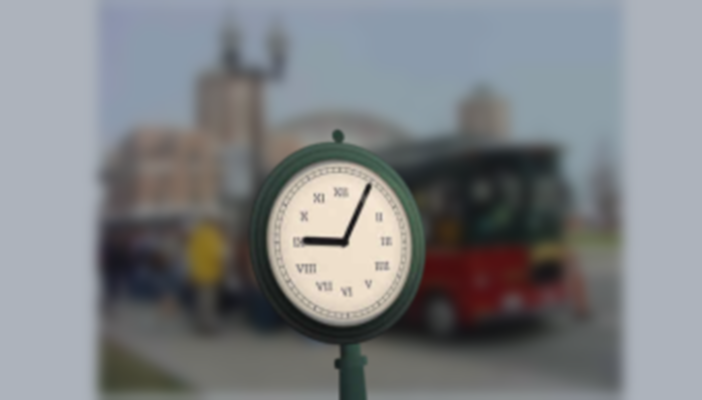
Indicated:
h=9 m=5
